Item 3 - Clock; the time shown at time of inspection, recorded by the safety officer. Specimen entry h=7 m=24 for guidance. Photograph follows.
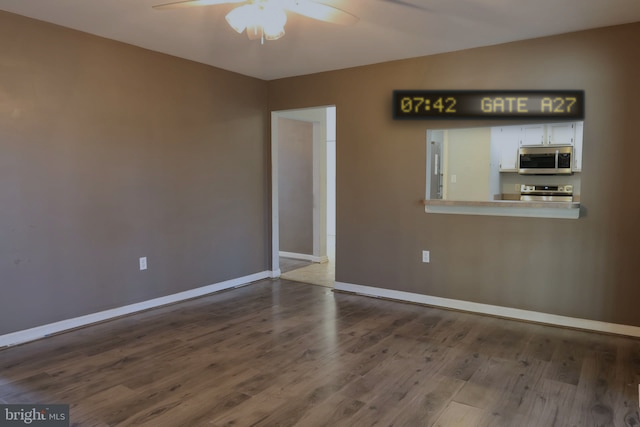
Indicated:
h=7 m=42
